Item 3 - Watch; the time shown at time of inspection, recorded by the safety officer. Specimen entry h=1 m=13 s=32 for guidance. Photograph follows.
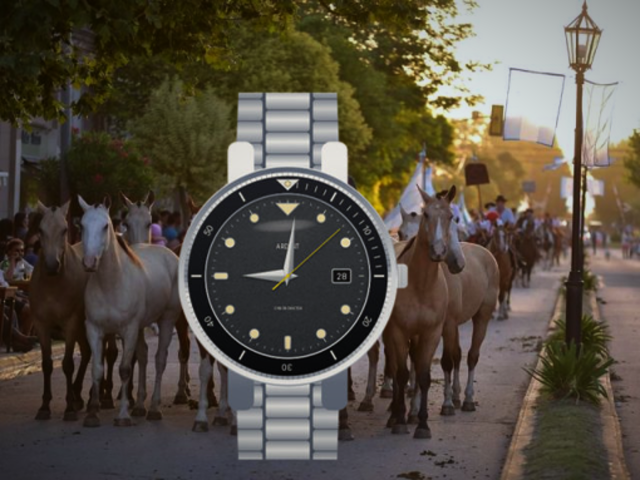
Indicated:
h=9 m=1 s=8
